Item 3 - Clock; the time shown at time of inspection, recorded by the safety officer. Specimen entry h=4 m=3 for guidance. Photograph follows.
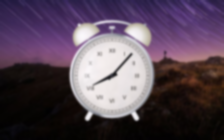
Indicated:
h=8 m=7
